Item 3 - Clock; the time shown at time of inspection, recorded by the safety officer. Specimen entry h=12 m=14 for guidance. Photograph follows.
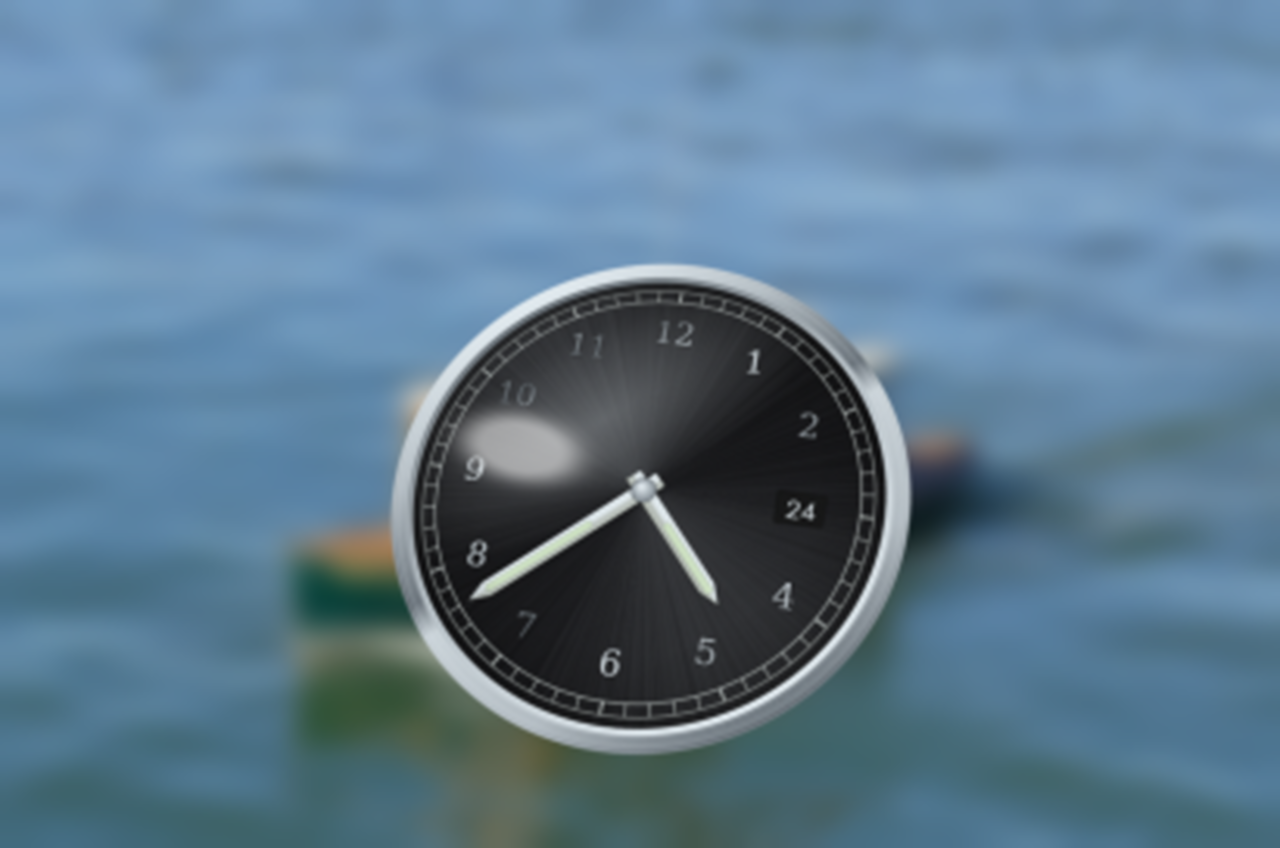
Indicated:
h=4 m=38
